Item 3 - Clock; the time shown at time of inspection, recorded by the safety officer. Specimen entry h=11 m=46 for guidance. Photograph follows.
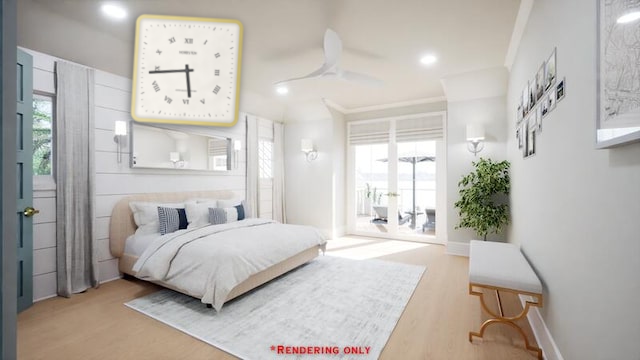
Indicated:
h=5 m=44
